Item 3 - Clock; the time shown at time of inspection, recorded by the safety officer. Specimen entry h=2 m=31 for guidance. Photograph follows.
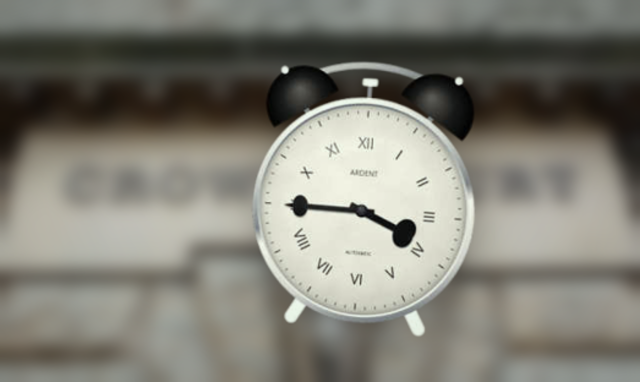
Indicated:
h=3 m=45
